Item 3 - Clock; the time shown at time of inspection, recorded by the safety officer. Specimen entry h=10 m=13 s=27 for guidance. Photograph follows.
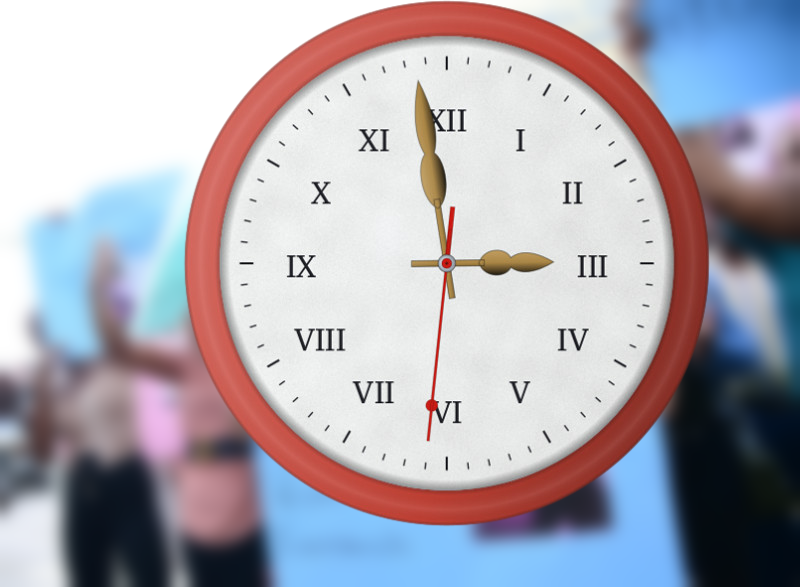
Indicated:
h=2 m=58 s=31
